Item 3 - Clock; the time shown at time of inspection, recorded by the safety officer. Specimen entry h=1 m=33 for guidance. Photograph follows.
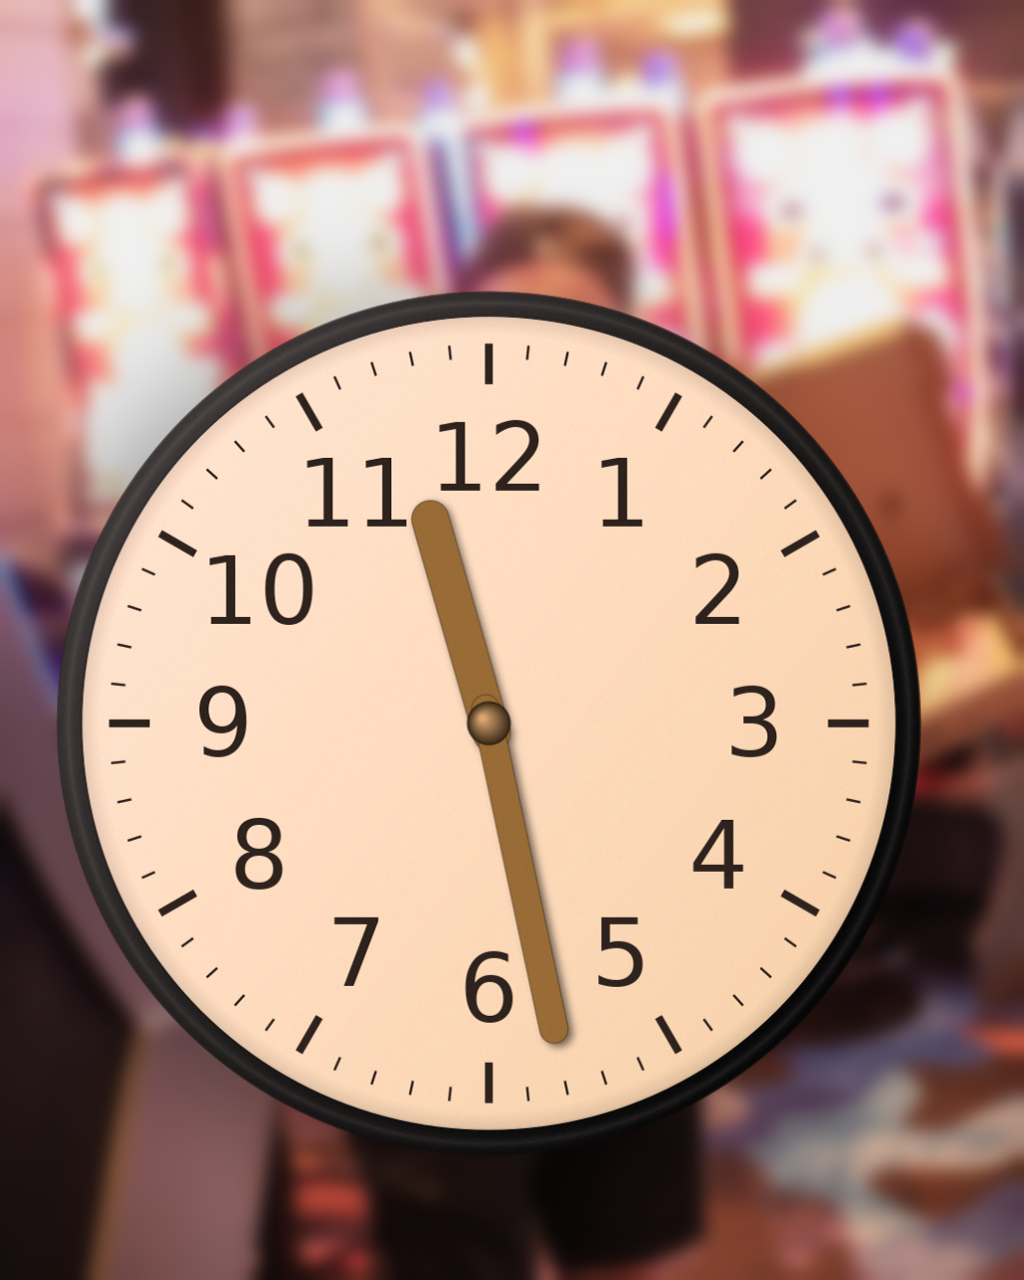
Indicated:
h=11 m=28
